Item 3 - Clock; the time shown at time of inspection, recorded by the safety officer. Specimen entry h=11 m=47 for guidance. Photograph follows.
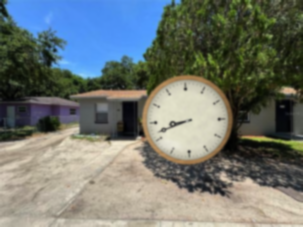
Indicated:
h=8 m=42
